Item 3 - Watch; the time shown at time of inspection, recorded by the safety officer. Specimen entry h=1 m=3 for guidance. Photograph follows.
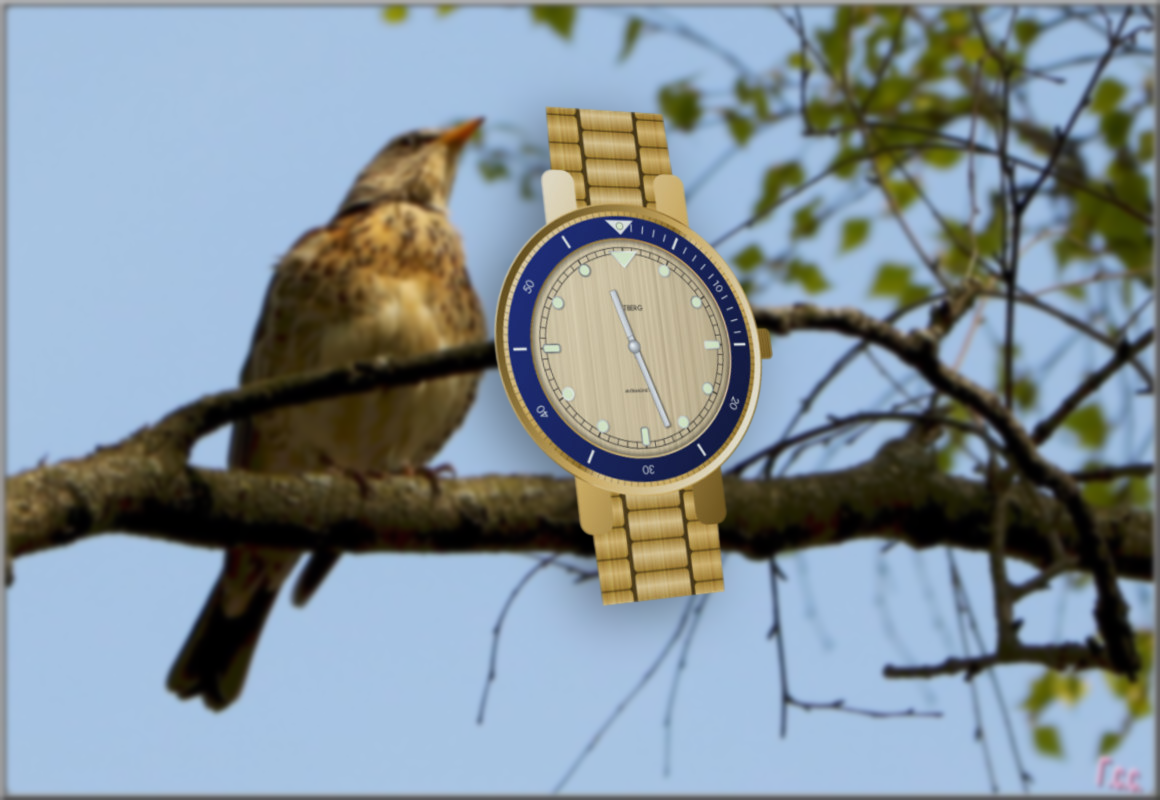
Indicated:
h=11 m=27
